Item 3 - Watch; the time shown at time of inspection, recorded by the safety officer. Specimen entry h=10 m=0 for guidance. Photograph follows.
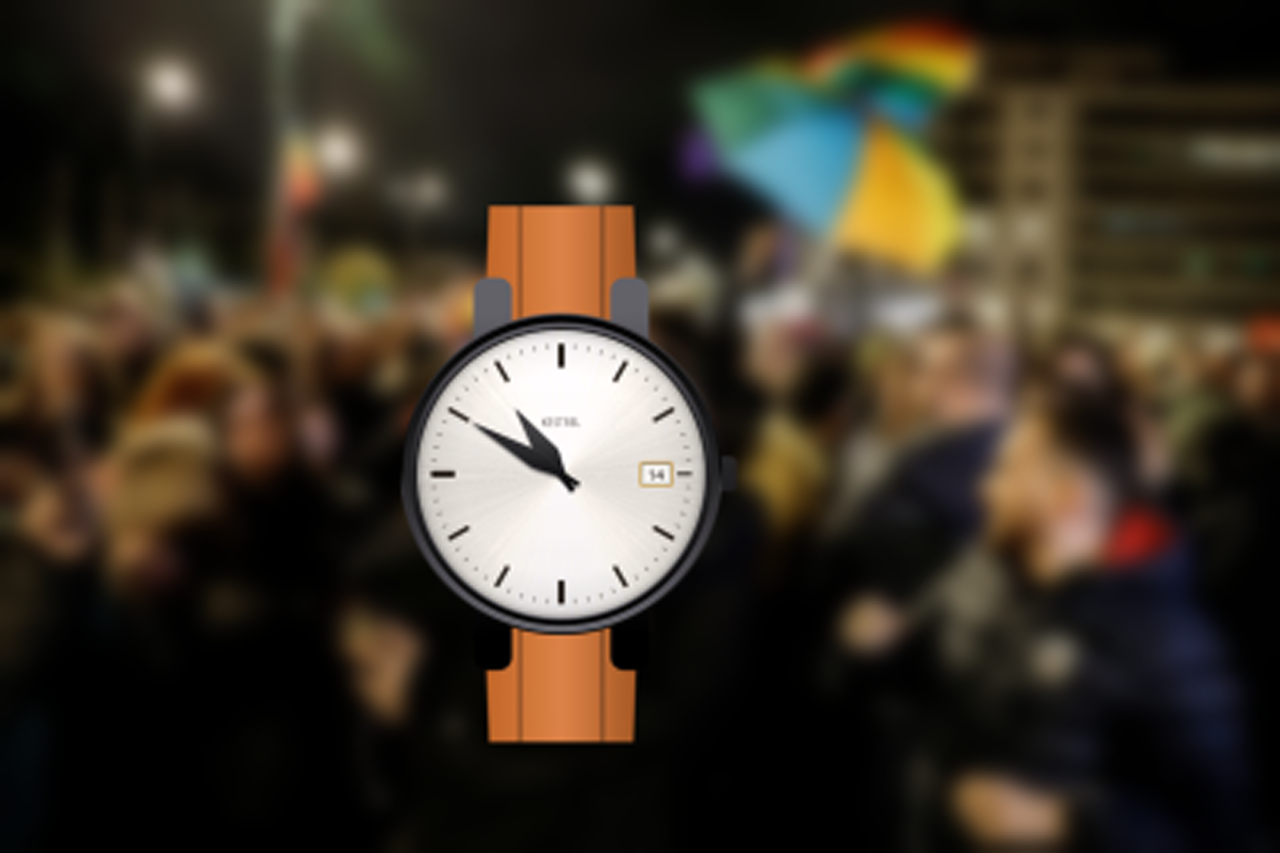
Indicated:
h=10 m=50
